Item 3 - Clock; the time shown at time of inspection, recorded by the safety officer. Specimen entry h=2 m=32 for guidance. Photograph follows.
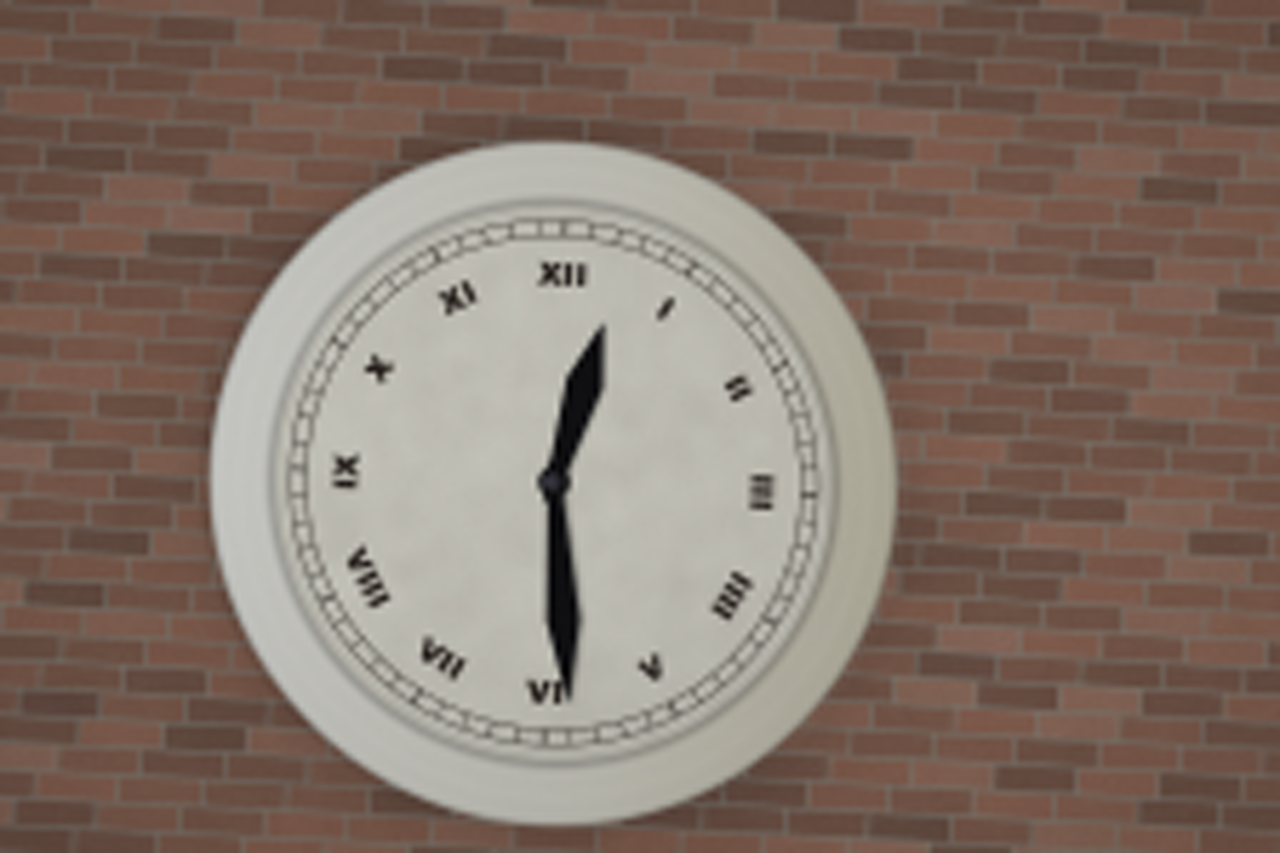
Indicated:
h=12 m=29
